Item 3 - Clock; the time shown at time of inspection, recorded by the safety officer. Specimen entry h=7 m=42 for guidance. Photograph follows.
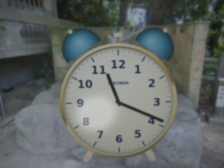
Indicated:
h=11 m=19
